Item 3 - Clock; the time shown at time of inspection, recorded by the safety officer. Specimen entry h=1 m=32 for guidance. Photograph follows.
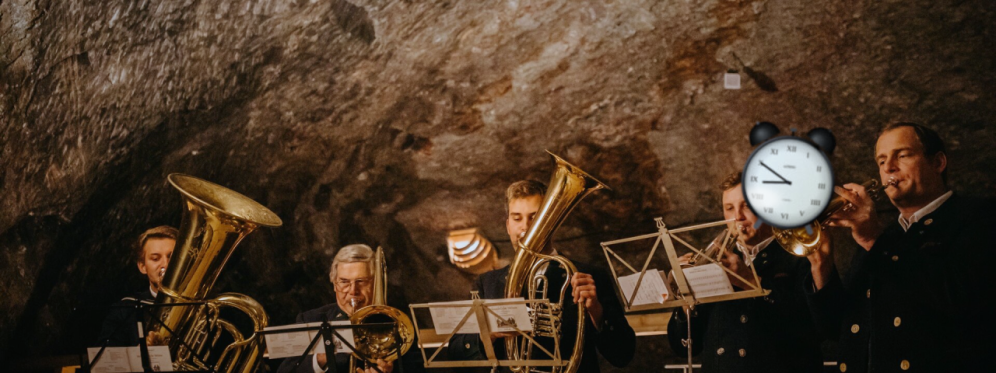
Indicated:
h=8 m=50
